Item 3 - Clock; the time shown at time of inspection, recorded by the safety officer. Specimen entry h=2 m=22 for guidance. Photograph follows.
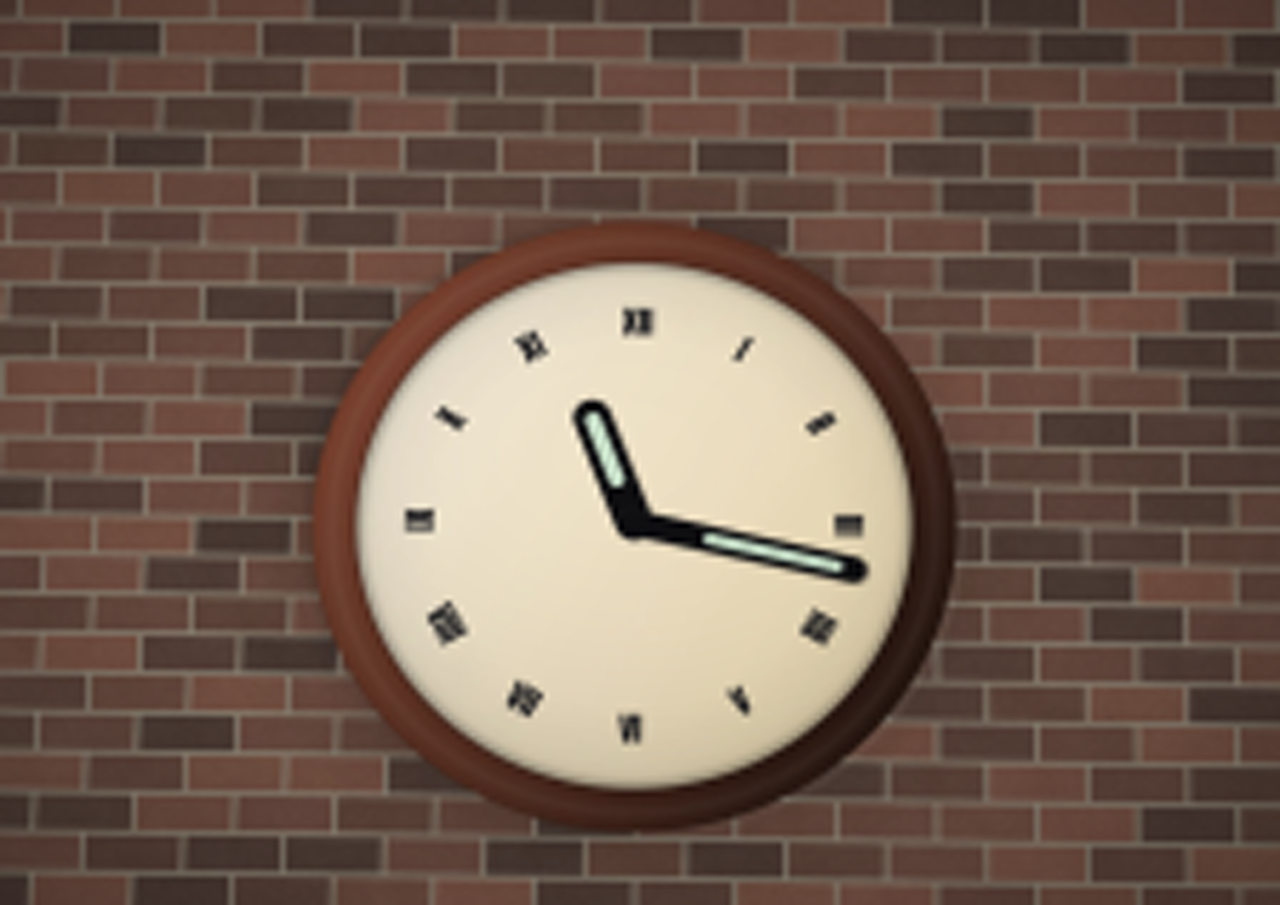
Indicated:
h=11 m=17
